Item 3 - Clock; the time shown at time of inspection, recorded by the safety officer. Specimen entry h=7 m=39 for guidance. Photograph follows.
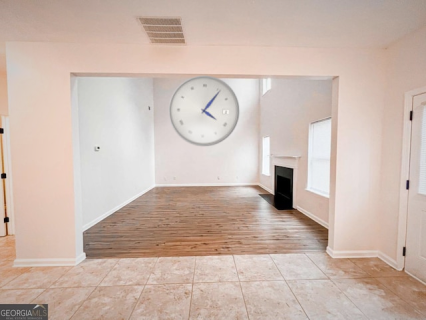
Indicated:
h=4 m=6
